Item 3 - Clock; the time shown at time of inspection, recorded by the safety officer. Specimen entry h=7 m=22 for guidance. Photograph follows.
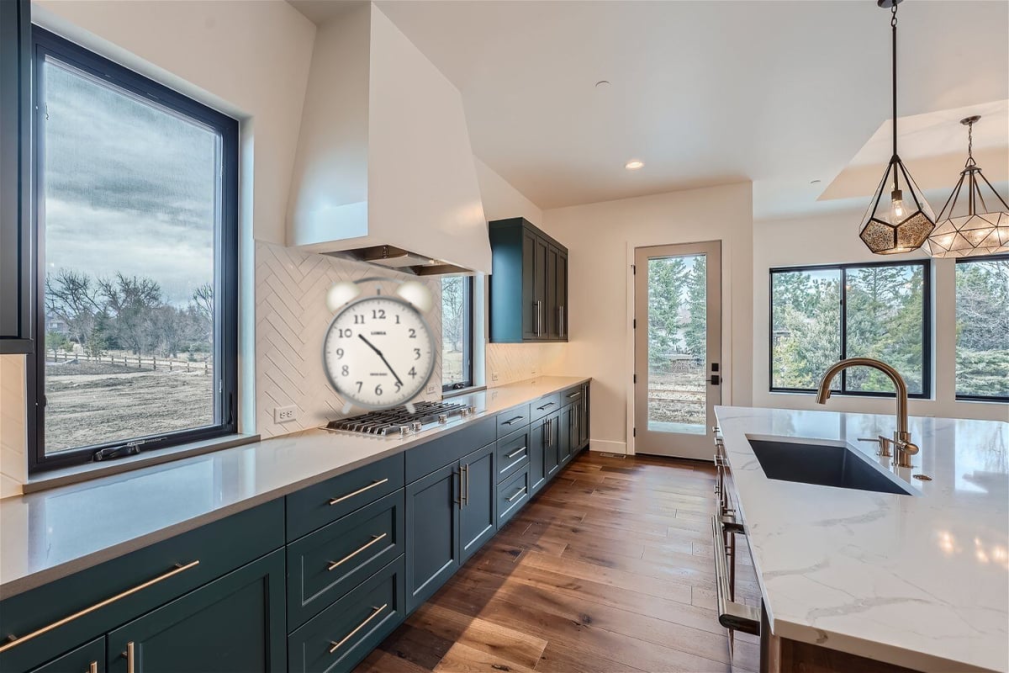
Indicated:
h=10 m=24
